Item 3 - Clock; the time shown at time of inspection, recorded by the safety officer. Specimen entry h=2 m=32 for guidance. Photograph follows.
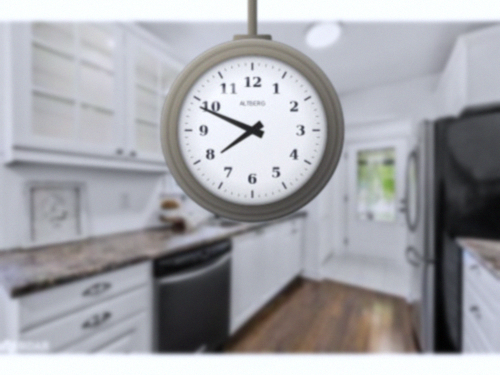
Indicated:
h=7 m=49
